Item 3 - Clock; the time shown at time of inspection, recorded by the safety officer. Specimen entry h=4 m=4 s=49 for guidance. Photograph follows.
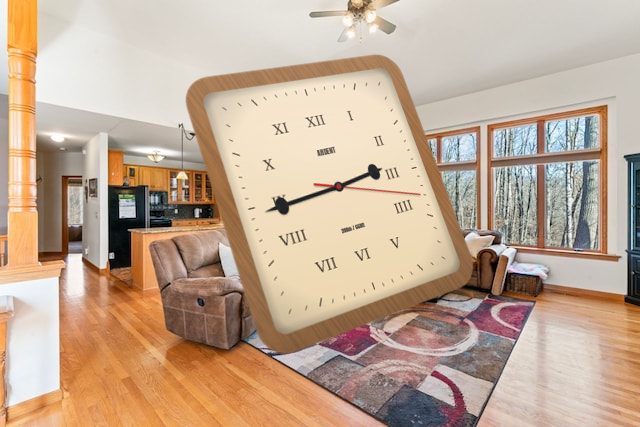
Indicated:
h=2 m=44 s=18
